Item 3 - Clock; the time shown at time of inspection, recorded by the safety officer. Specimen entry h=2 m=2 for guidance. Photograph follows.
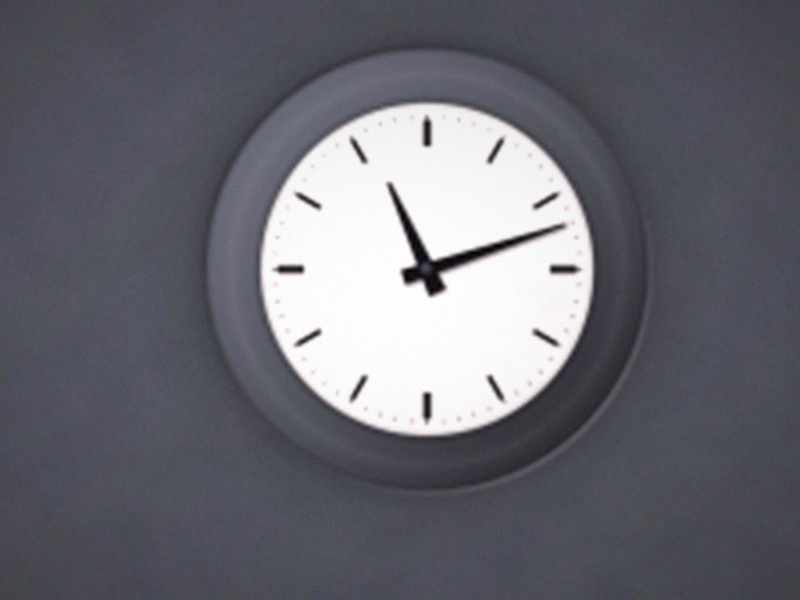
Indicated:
h=11 m=12
